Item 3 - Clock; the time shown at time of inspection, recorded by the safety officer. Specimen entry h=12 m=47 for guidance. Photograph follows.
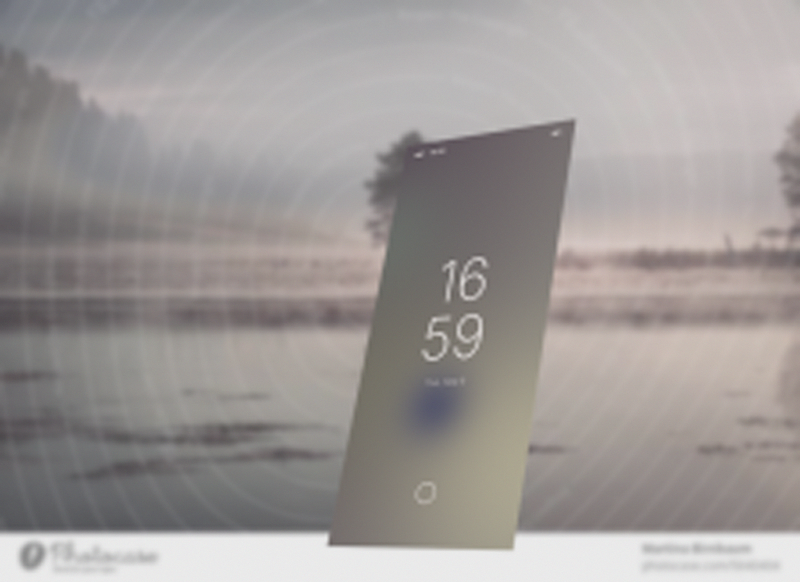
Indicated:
h=16 m=59
